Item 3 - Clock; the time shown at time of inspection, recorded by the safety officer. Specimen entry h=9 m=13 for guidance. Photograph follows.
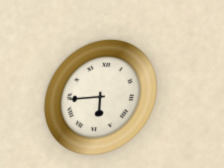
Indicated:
h=5 m=44
